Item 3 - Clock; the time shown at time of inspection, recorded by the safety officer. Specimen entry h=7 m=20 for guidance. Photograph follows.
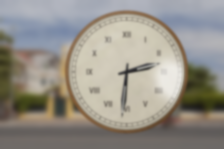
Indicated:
h=2 m=31
